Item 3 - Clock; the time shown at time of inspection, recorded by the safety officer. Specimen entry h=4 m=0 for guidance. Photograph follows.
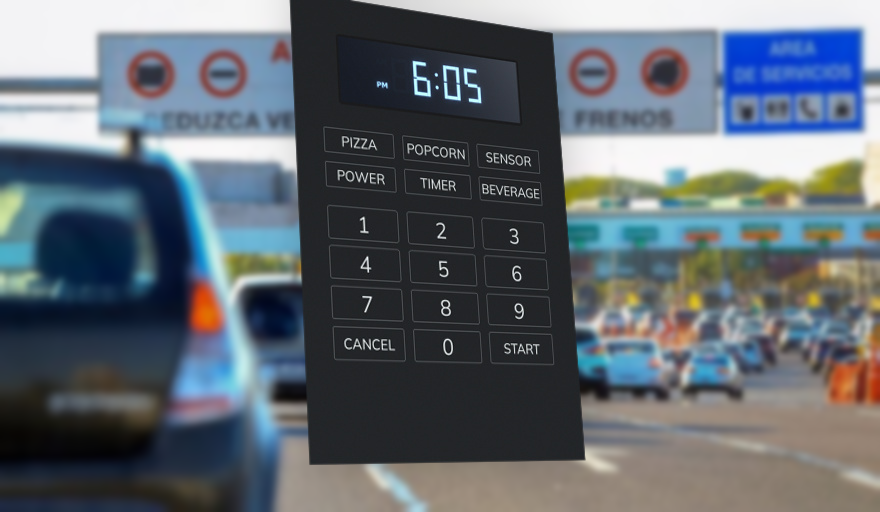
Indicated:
h=6 m=5
